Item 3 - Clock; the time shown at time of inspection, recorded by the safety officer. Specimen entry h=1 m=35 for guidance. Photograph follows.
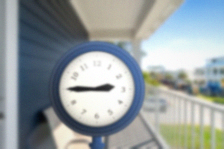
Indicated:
h=2 m=45
